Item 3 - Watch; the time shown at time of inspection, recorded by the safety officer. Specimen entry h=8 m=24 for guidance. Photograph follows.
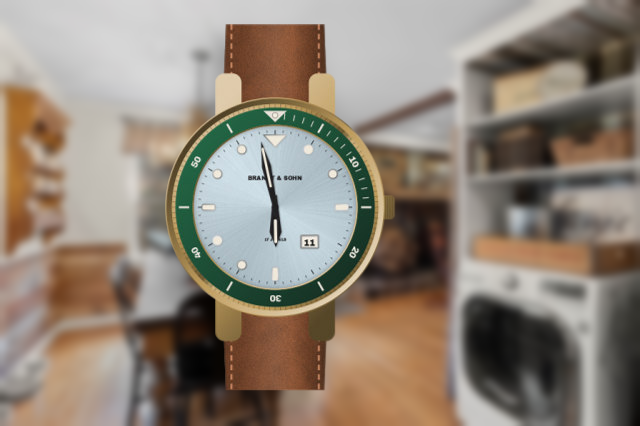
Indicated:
h=5 m=58
